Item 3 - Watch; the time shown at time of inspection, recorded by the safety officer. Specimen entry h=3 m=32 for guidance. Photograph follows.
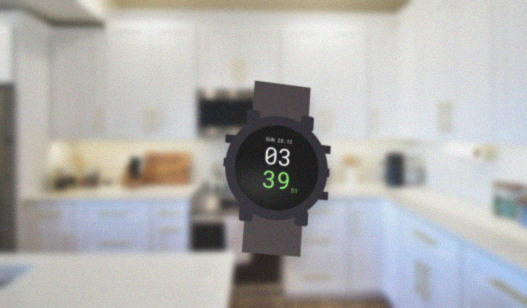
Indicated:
h=3 m=39
